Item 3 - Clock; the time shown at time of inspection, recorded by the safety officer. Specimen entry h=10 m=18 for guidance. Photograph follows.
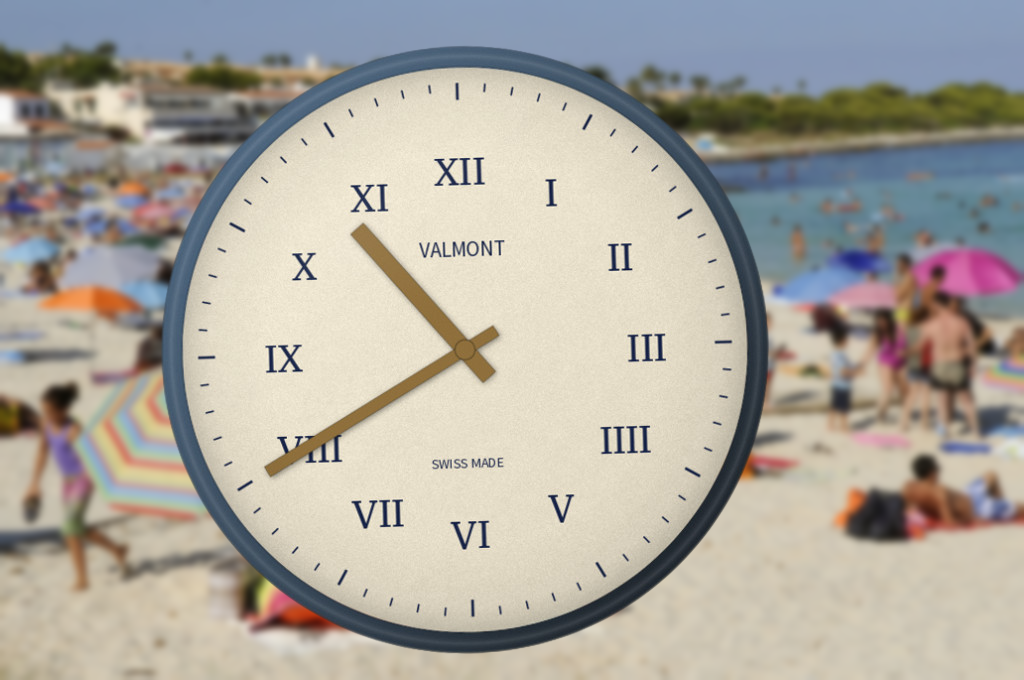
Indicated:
h=10 m=40
